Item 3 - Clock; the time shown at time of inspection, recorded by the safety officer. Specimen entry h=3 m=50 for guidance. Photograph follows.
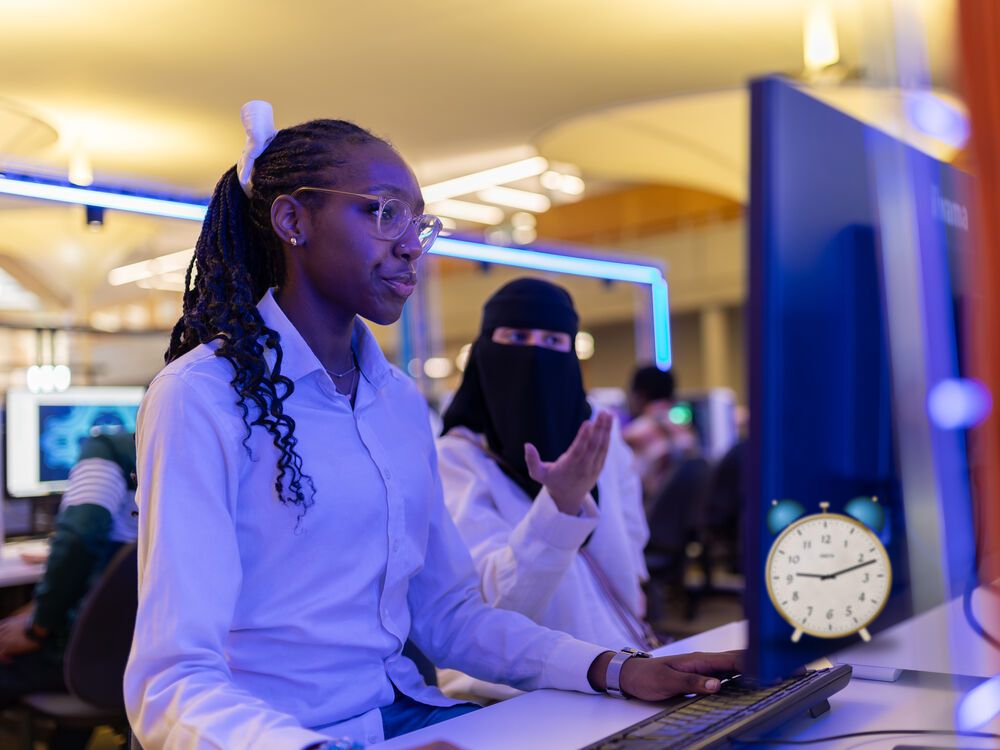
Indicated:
h=9 m=12
